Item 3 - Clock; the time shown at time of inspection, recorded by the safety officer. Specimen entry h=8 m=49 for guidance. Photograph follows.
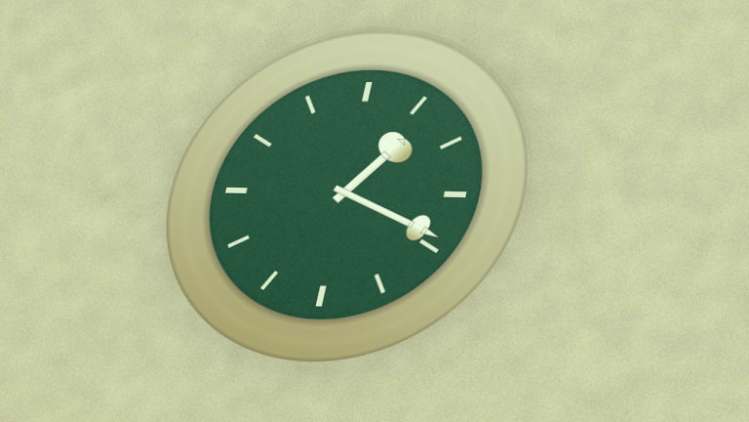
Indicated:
h=1 m=19
